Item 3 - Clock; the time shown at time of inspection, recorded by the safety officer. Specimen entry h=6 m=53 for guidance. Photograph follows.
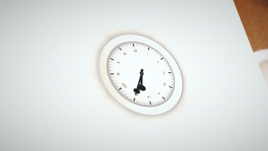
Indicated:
h=6 m=35
